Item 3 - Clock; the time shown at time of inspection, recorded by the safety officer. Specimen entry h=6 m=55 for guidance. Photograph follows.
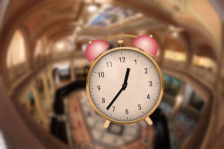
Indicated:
h=12 m=37
